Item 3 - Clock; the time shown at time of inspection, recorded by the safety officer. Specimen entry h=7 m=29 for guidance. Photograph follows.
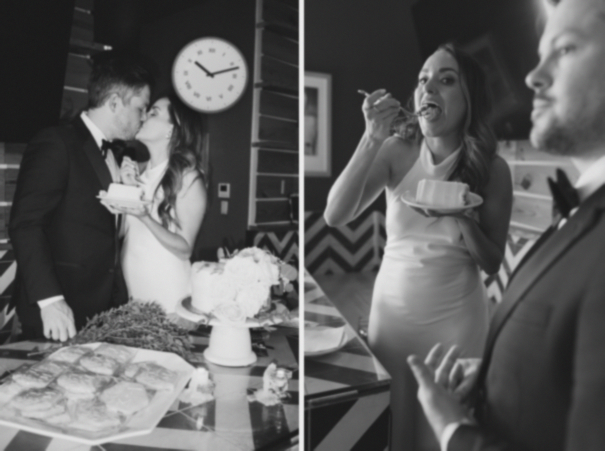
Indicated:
h=10 m=12
